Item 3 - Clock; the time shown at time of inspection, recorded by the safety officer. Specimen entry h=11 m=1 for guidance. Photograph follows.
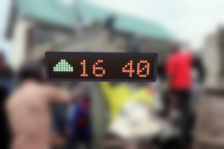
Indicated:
h=16 m=40
